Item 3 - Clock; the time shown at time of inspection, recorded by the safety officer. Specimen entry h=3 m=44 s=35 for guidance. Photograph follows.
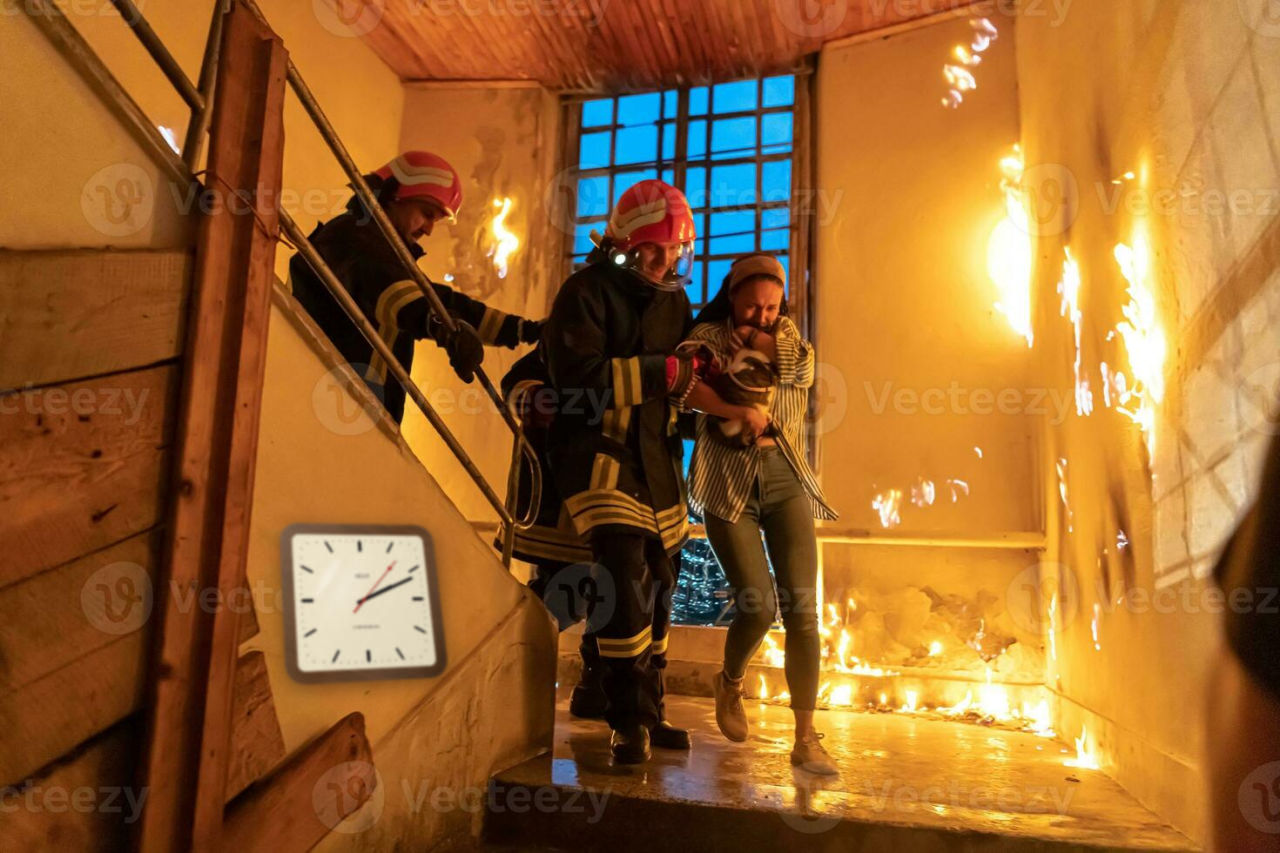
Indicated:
h=2 m=11 s=7
